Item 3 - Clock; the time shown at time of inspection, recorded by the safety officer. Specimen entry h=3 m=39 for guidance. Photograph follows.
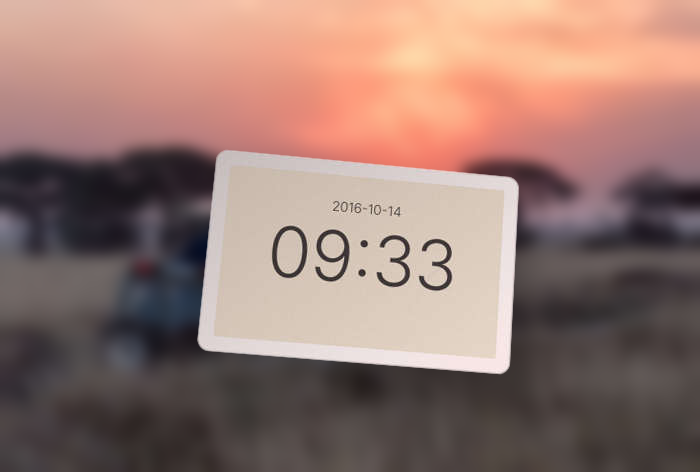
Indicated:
h=9 m=33
